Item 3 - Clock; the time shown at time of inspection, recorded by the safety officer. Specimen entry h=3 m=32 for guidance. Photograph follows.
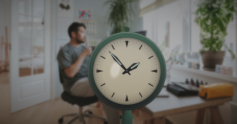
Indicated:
h=1 m=53
